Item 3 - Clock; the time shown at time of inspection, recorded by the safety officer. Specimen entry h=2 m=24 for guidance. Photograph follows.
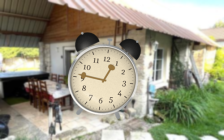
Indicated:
h=12 m=46
